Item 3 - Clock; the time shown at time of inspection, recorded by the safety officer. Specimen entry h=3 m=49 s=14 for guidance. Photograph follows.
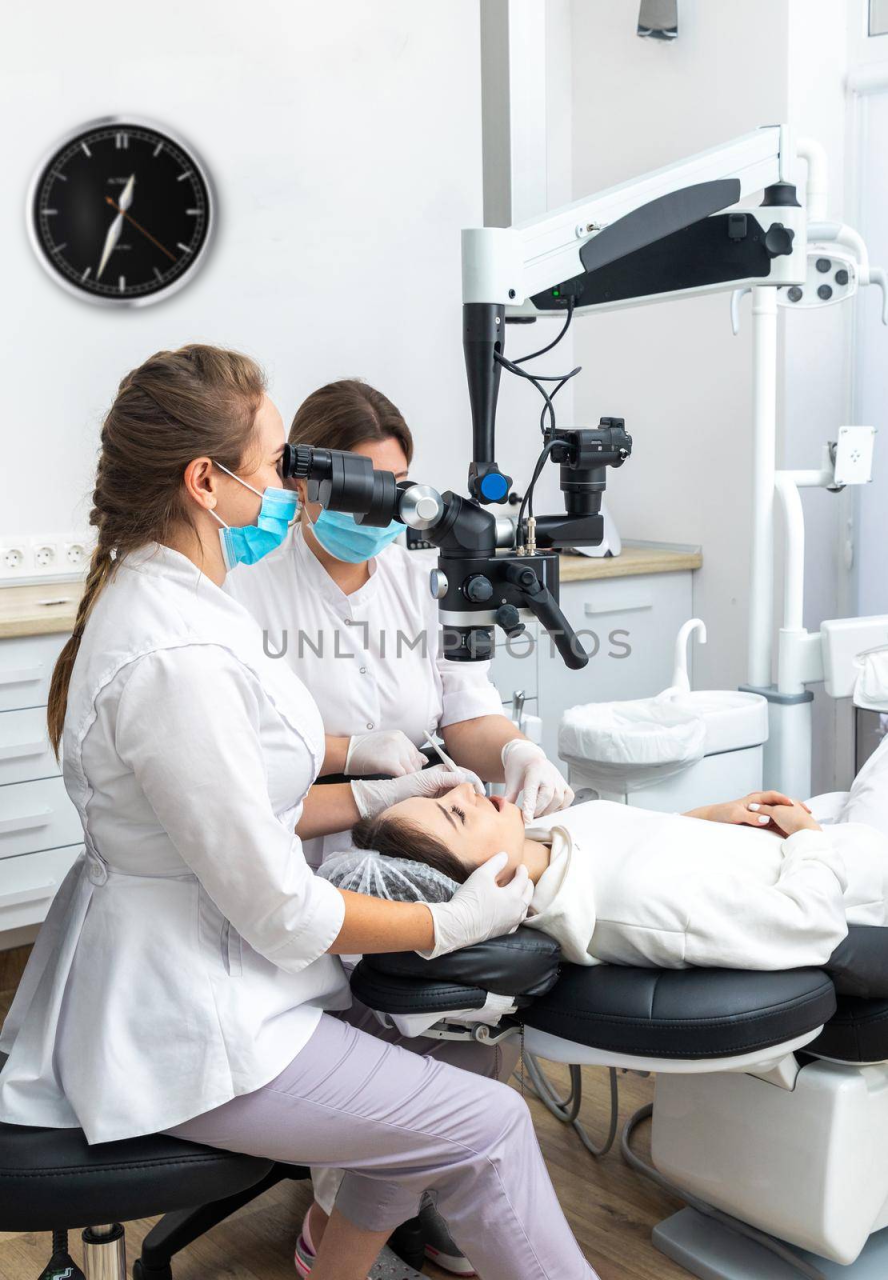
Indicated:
h=12 m=33 s=22
